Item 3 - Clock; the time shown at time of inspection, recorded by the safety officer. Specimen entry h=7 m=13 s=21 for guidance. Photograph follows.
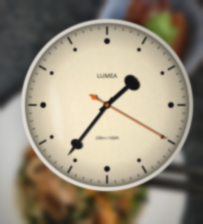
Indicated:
h=1 m=36 s=20
